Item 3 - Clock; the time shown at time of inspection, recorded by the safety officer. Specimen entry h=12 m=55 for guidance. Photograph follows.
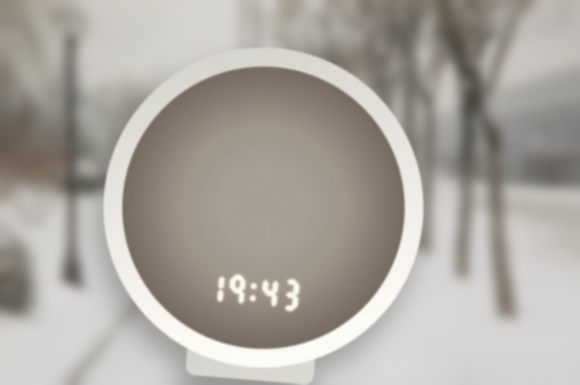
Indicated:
h=19 m=43
